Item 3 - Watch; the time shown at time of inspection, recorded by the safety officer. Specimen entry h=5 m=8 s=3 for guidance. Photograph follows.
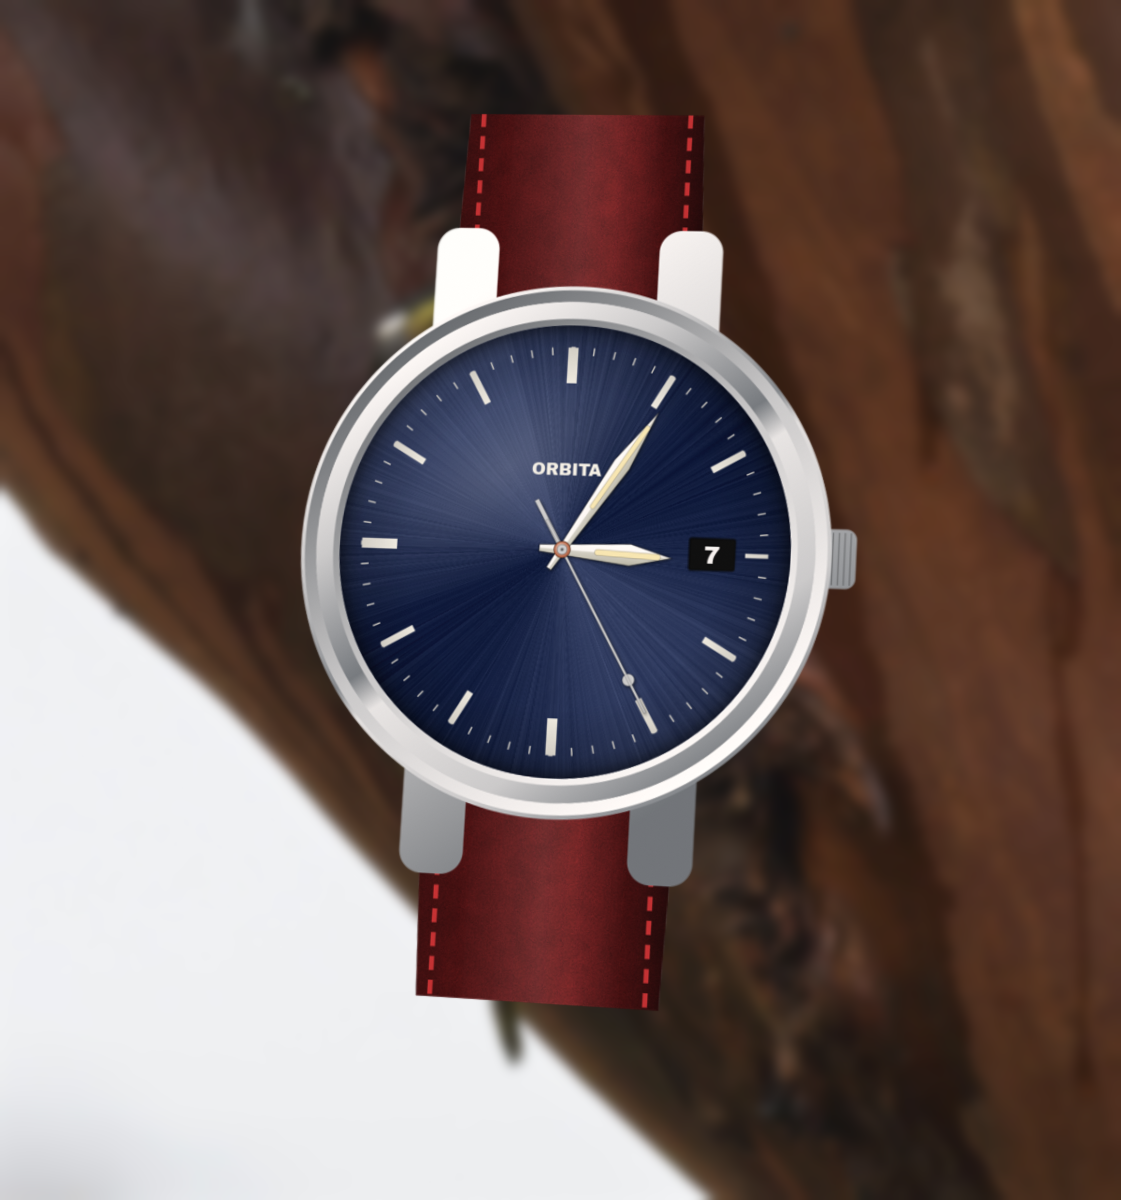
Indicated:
h=3 m=5 s=25
